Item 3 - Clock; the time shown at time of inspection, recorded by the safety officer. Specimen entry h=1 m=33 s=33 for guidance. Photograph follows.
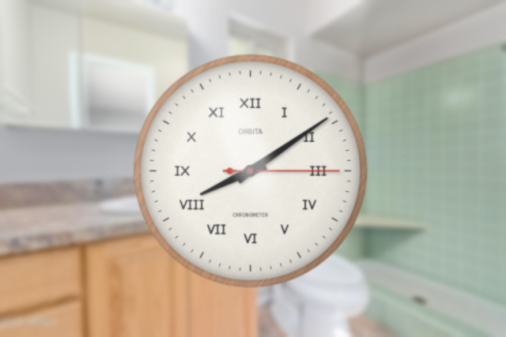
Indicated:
h=8 m=9 s=15
